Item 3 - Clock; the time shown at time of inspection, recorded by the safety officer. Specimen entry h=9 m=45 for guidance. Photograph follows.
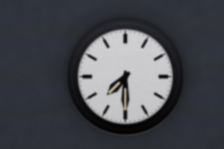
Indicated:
h=7 m=30
